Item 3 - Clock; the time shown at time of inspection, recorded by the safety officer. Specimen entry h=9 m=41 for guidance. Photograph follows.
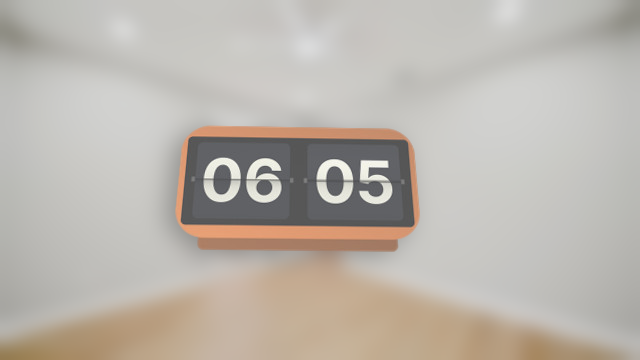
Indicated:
h=6 m=5
